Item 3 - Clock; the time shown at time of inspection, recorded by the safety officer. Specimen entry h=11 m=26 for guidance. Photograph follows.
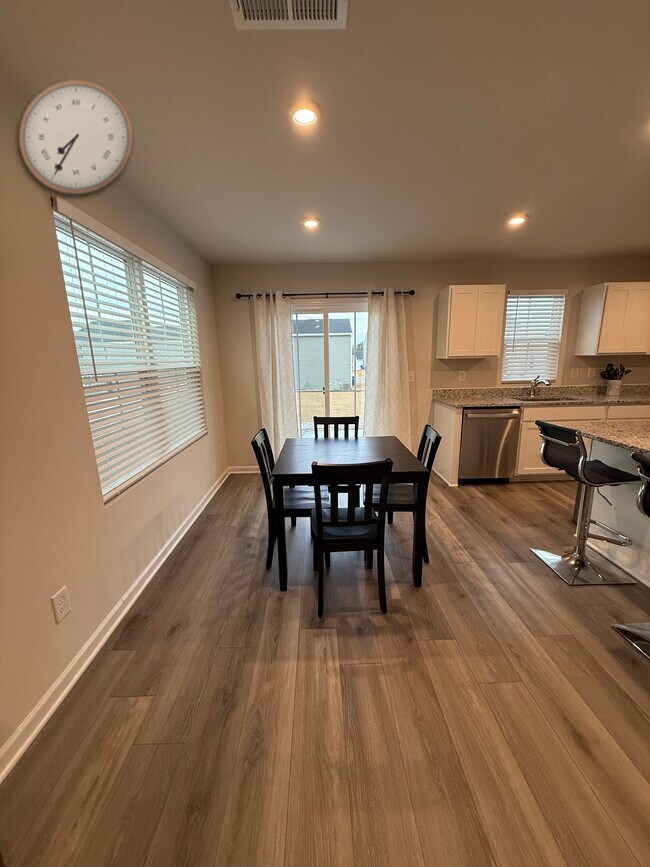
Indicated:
h=7 m=35
